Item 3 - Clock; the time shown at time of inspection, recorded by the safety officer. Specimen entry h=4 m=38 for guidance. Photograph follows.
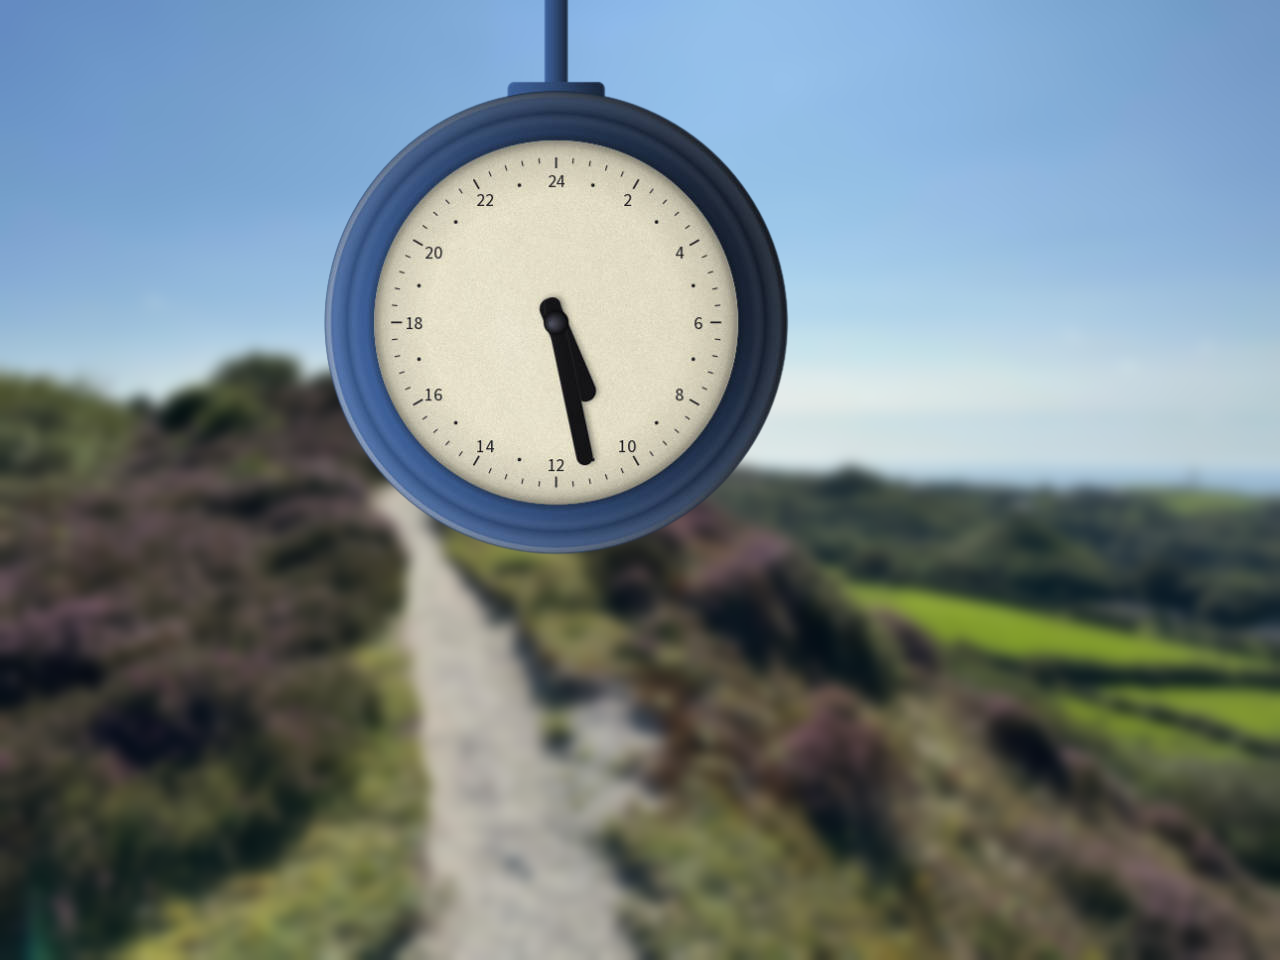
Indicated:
h=10 m=28
